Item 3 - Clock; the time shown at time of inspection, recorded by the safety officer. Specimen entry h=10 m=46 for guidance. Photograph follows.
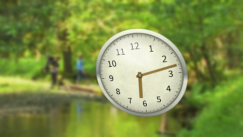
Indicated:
h=6 m=13
